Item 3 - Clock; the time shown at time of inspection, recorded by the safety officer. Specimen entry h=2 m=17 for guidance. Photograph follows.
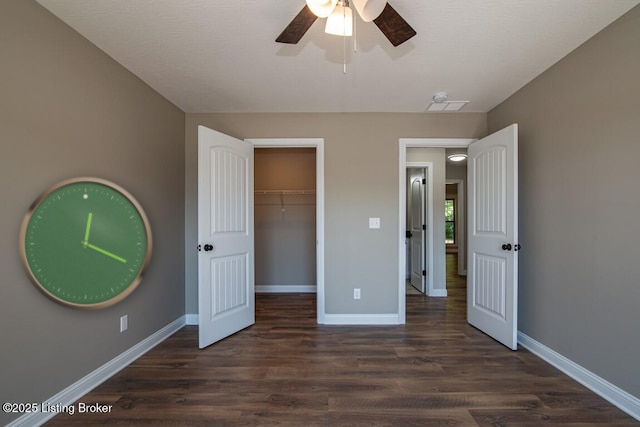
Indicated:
h=12 m=19
